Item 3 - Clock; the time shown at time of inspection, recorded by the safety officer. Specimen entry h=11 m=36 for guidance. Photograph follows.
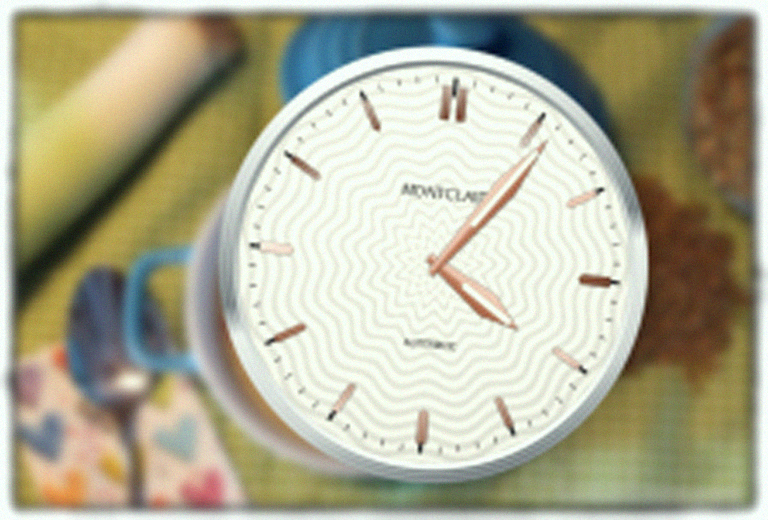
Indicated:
h=4 m=6
